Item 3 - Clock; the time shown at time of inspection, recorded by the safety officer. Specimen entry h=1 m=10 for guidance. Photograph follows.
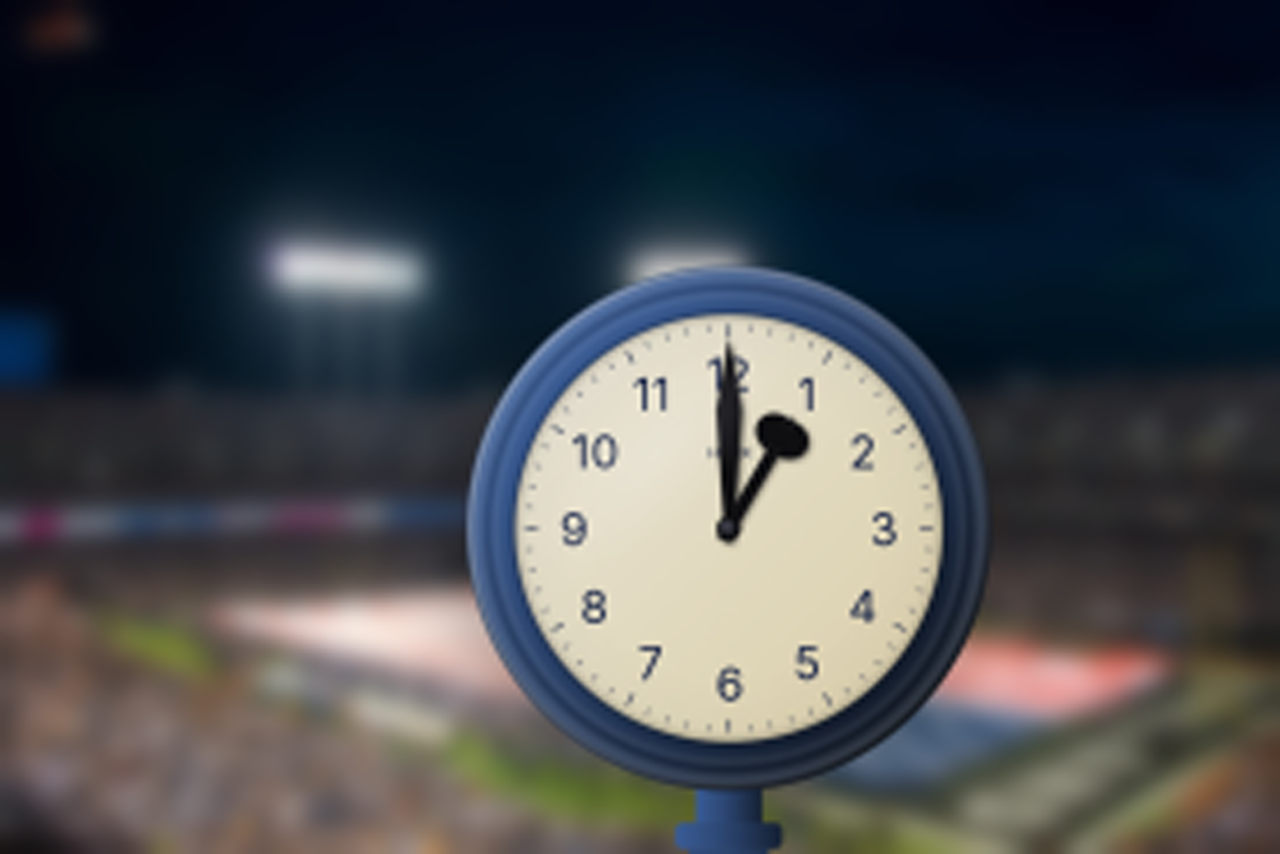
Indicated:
h=1 m=0
